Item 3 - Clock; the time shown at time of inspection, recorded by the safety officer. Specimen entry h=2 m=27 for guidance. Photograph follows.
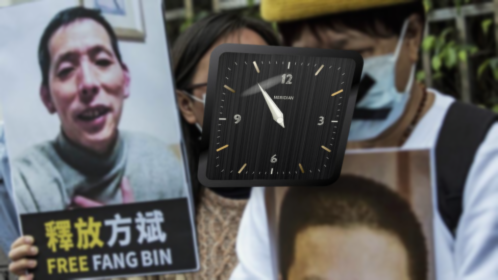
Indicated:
h=10 m=54
